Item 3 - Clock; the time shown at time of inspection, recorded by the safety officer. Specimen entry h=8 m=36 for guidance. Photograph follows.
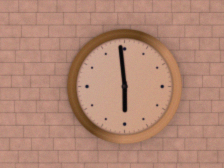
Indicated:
h=5 m=59
